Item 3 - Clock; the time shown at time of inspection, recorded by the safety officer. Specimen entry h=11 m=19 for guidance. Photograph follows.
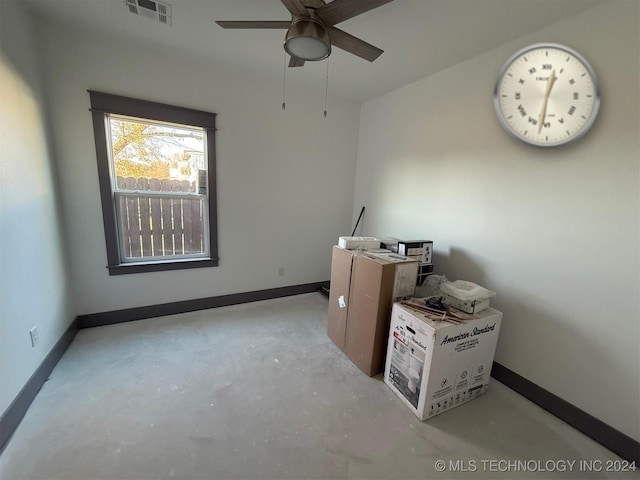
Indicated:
h=12 m=32
